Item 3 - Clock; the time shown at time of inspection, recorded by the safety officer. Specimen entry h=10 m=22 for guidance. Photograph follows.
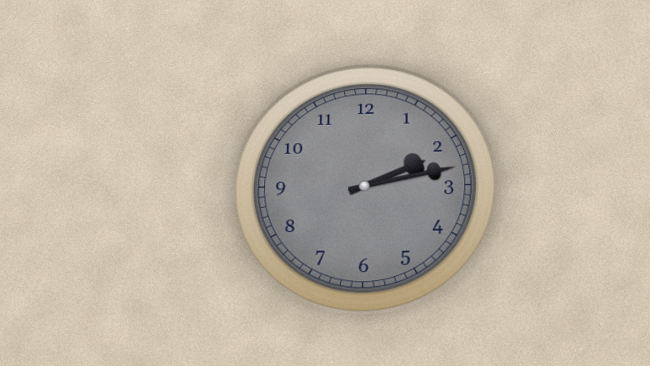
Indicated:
h=2 m=13
